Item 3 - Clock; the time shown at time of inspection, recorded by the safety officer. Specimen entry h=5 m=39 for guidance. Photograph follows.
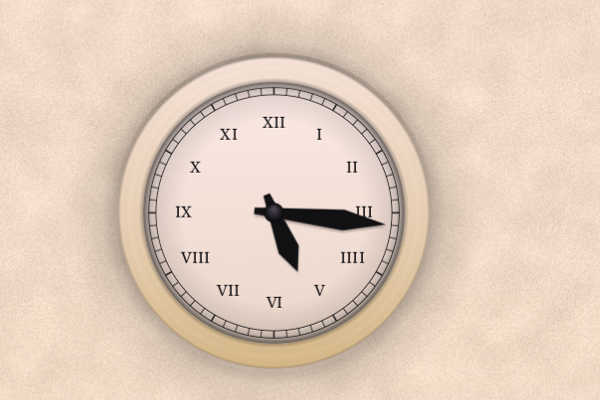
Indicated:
h=5 m=16
